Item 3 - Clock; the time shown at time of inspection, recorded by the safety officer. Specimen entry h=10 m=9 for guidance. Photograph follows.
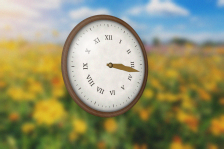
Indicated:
h=3 m=17
